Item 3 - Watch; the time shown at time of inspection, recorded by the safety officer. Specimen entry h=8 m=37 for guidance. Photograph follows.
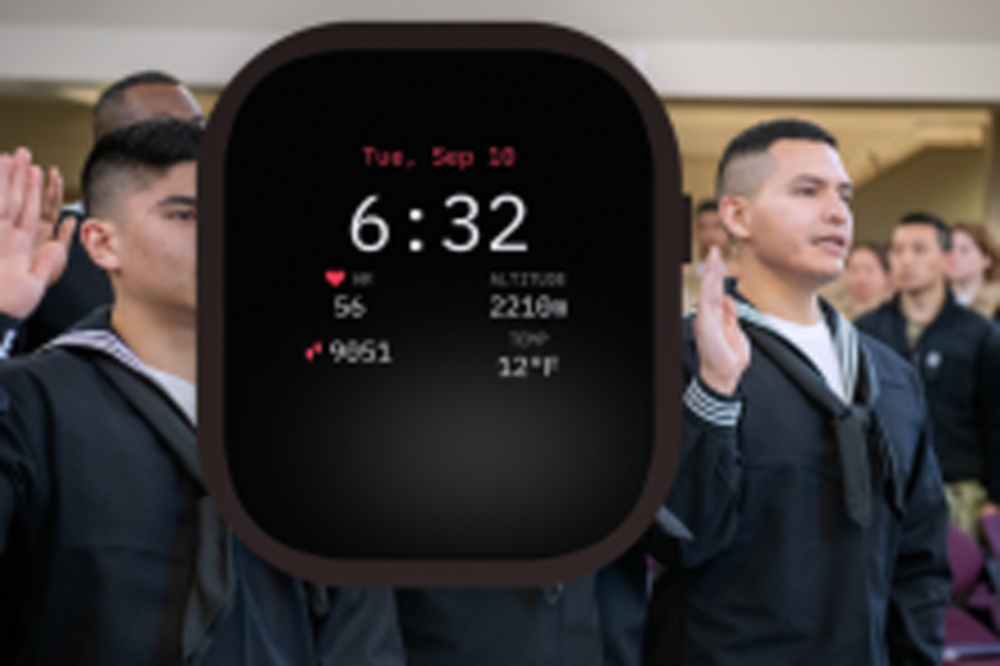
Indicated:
h=6 m=32
